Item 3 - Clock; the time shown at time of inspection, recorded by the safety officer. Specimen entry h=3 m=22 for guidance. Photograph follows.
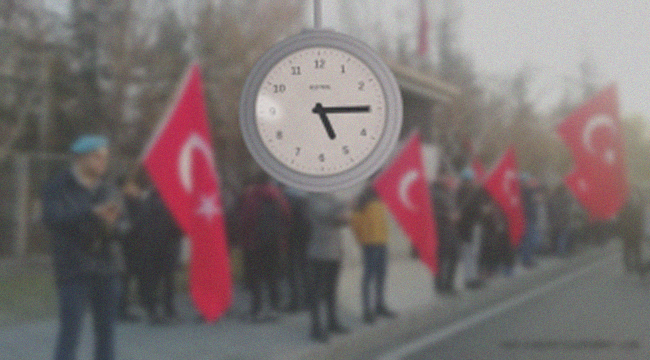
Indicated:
h=5 m=15
